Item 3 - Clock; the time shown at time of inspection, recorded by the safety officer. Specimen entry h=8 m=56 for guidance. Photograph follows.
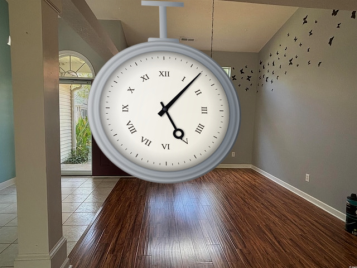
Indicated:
h=5 m=7
